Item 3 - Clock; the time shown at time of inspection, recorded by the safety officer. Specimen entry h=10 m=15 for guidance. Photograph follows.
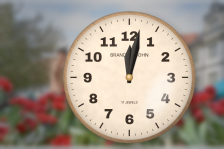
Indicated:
h=12 m=2
